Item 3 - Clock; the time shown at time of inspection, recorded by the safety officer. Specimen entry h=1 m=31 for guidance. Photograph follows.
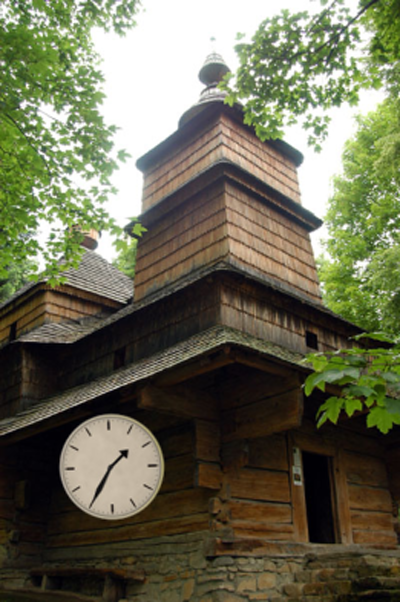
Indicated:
h=1 m=35
